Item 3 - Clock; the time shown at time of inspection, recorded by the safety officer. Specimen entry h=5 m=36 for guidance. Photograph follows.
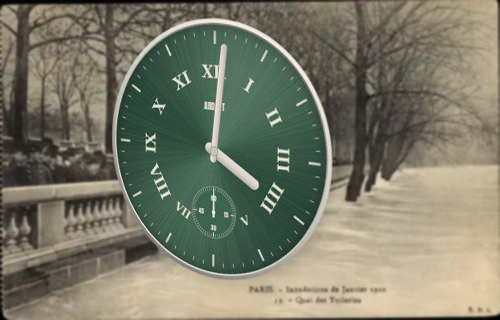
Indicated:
h=4 m=1
